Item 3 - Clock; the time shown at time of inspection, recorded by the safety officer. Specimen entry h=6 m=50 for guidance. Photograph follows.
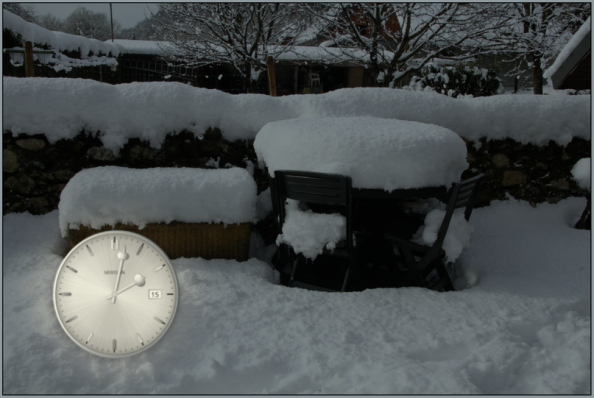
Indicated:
h=2 m=2
